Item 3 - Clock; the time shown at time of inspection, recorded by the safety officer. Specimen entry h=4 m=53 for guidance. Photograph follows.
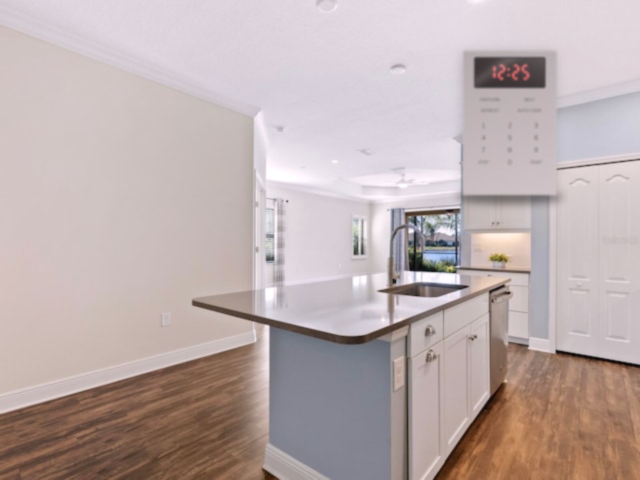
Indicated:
h=12 m=25
